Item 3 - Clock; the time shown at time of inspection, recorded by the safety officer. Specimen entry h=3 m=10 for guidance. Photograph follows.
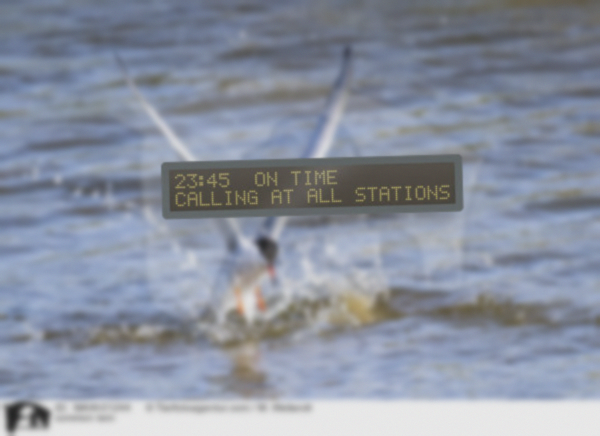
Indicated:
h=23 m=45
